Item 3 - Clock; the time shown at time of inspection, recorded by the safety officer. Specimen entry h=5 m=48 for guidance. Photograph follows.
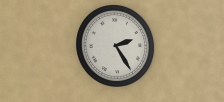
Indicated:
h=2 m=25
